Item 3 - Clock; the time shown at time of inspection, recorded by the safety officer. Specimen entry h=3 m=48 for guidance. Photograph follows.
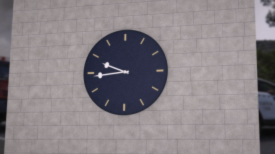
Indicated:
h=9 m=44
